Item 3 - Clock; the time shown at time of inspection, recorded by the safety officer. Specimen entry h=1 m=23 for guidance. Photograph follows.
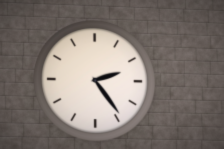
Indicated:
h=2 m=24
